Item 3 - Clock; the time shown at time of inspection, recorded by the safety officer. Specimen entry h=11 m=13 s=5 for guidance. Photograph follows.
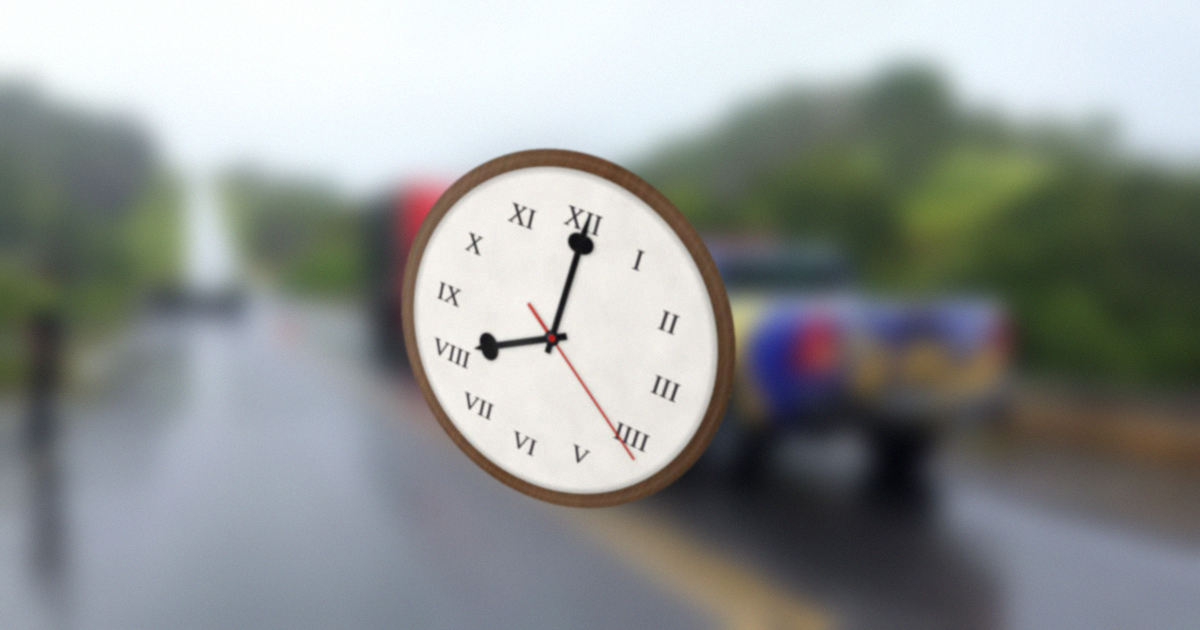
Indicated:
h=8 m=0 s=21
